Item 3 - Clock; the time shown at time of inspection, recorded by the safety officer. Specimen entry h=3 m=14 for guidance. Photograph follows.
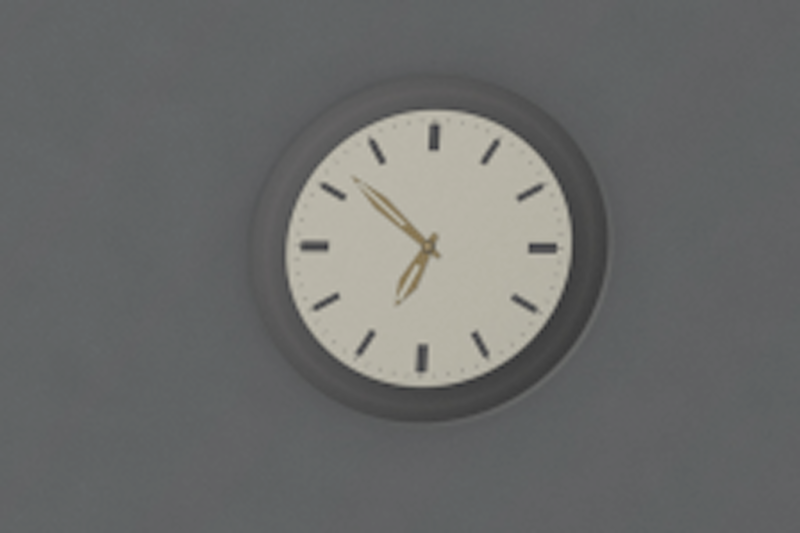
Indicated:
h=6 m=52
